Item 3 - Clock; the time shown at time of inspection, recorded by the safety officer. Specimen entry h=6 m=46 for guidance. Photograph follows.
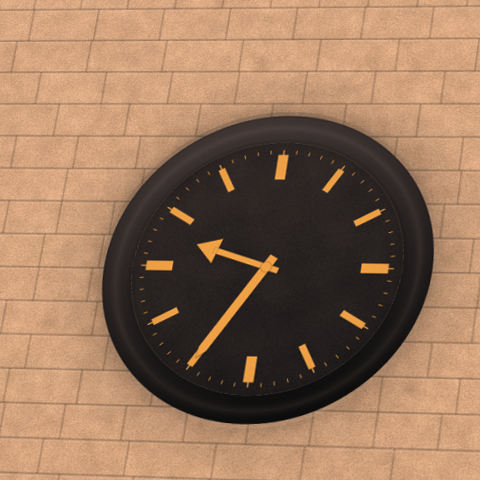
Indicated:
h=9 m=35
